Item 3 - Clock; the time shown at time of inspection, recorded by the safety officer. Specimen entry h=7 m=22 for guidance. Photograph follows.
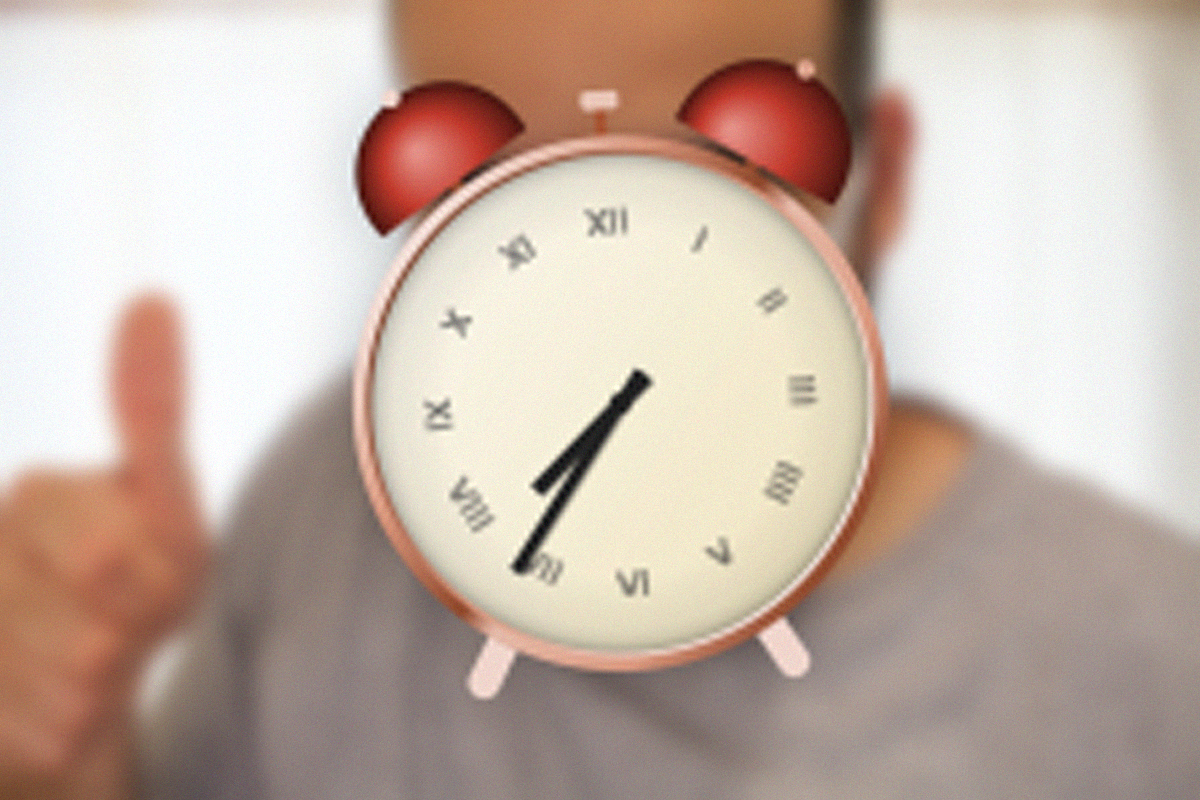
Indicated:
h=7 m=36
